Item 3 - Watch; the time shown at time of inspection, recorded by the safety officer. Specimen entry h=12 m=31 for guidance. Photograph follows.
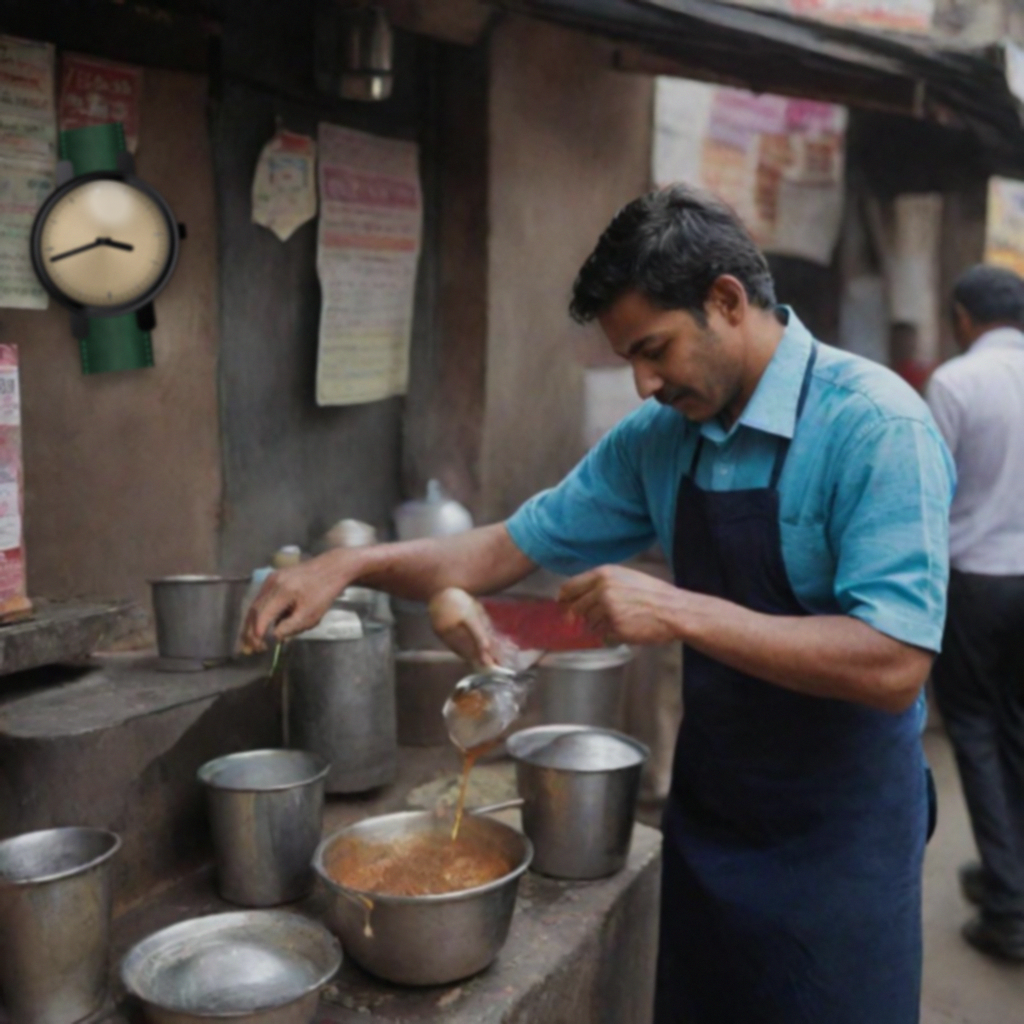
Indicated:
h=3 m=43
